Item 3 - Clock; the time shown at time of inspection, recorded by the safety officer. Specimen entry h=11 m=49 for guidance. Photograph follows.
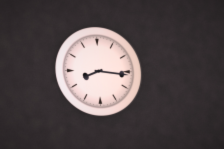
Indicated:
h=8 m=16
